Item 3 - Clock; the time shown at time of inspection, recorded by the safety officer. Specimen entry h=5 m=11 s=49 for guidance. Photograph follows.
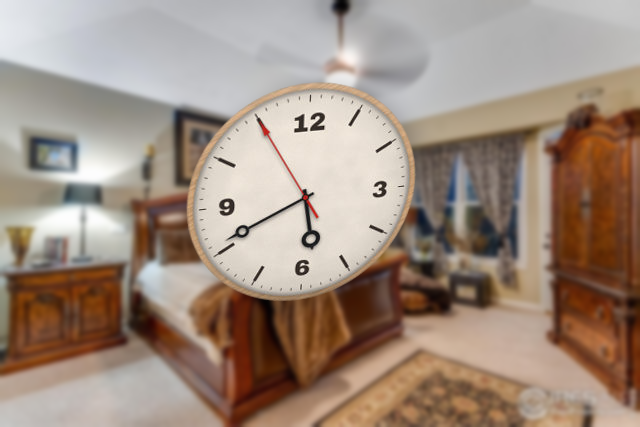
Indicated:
h=5 m=40 s=55
